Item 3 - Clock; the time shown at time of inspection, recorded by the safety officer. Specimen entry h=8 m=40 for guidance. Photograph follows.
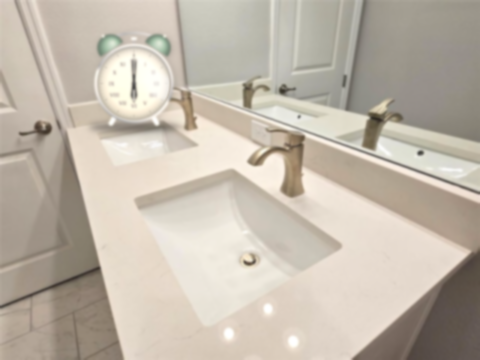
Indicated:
h=6 m=0
